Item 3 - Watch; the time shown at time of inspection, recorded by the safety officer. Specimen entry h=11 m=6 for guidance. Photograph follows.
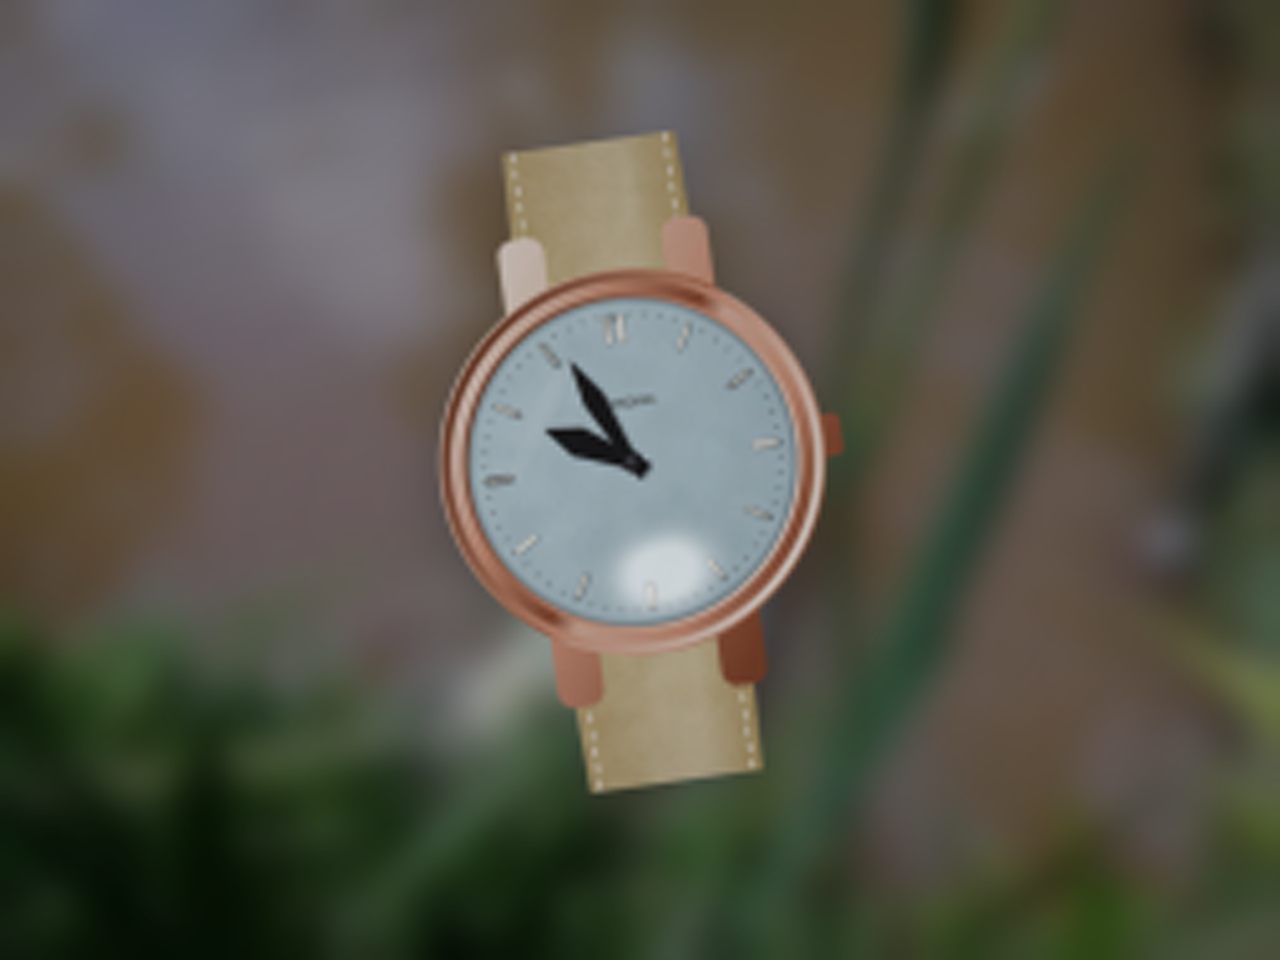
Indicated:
h=9 m=56
